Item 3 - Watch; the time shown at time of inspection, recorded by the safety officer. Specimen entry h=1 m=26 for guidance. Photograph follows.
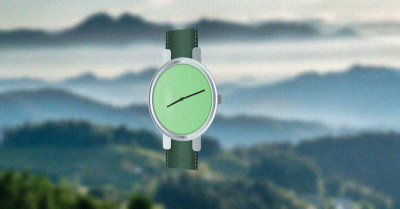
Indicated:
h=8 m=12
